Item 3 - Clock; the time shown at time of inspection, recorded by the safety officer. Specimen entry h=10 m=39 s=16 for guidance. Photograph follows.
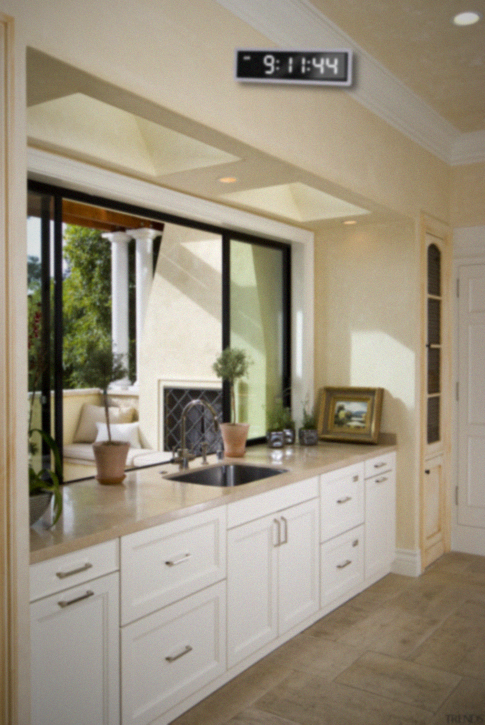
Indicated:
h=9 m=11 s=44
